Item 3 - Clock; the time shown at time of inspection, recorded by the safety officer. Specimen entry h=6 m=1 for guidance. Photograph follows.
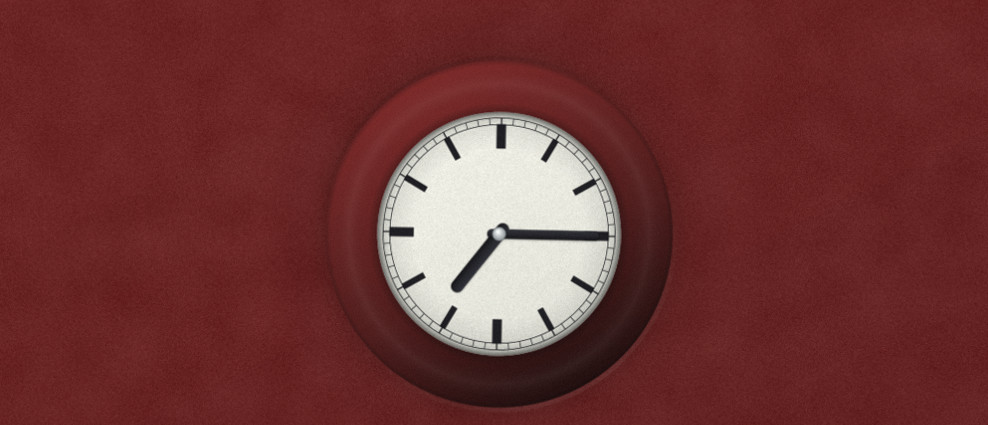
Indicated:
h=7 m=15
